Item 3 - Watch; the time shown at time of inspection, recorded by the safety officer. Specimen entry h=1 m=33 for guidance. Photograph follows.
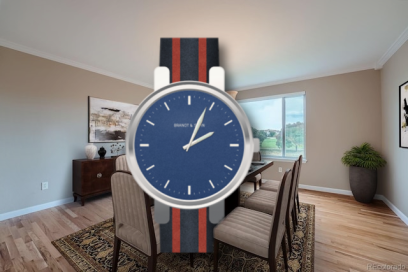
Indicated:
h=2 m=4
